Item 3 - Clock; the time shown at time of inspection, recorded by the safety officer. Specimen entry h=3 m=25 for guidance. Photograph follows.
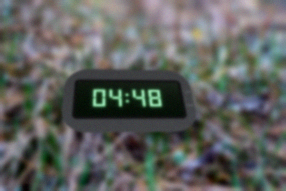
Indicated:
h=4 m=48
